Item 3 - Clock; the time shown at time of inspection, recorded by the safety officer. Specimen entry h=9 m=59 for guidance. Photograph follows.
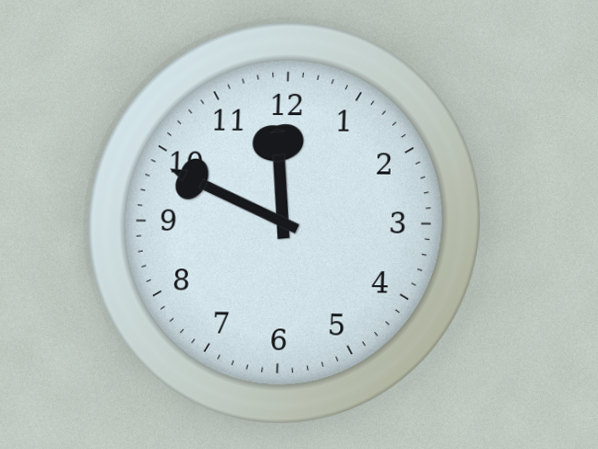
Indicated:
h=11 m=49
